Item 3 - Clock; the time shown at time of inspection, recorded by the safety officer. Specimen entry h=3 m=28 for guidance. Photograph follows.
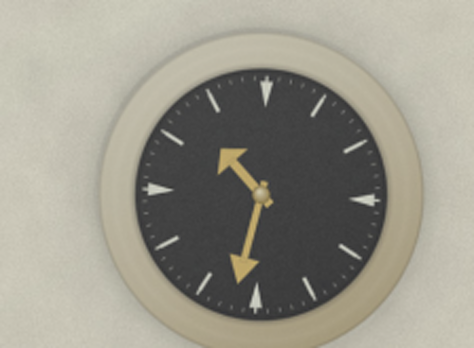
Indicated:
h=10 m=32
